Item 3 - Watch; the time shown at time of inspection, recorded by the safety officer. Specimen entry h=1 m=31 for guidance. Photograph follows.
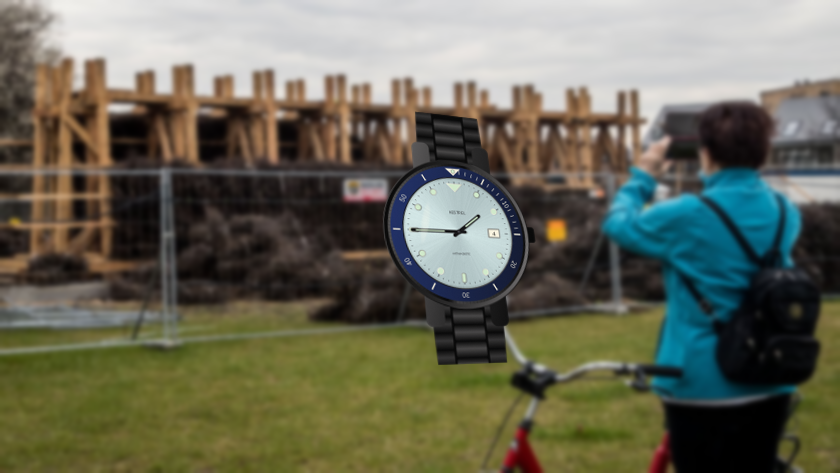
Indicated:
h=1 m=45
